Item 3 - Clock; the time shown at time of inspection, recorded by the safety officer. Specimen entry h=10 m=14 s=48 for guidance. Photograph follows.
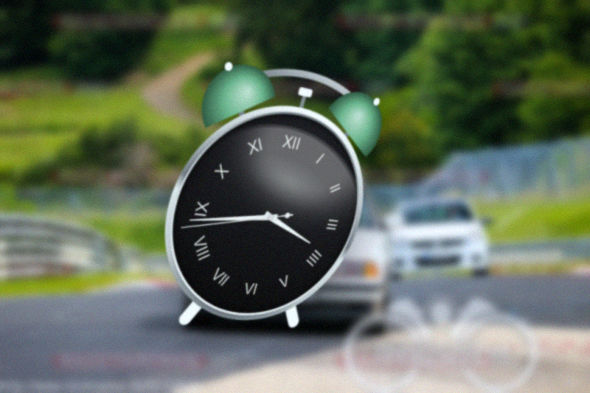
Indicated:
h=3 m=43 s=43
